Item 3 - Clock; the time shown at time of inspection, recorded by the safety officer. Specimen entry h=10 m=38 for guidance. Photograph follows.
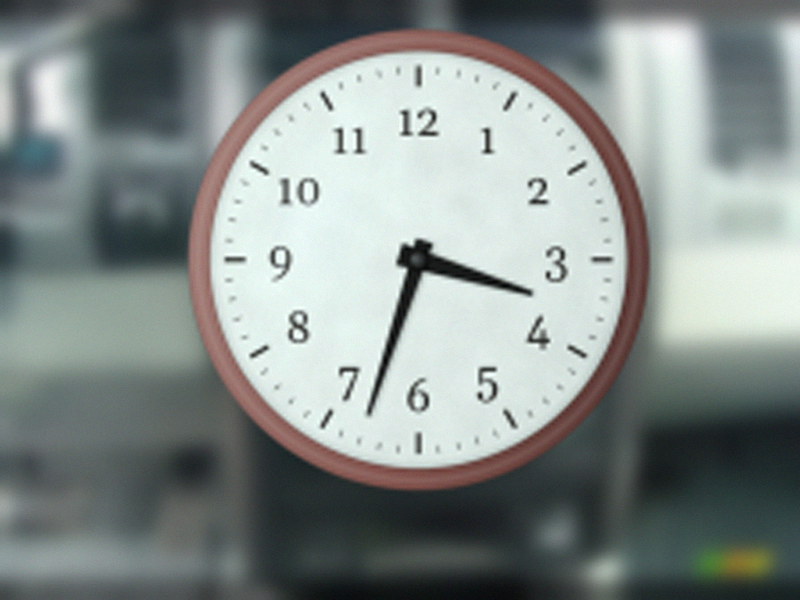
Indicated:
h=3 m=33
